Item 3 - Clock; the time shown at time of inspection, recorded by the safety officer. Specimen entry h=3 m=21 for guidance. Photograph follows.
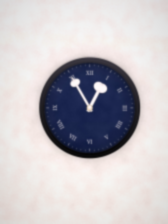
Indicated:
h=12 m=55
